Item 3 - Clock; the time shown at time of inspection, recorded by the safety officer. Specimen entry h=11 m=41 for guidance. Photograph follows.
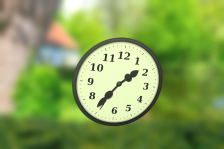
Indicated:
h=1 m=36
